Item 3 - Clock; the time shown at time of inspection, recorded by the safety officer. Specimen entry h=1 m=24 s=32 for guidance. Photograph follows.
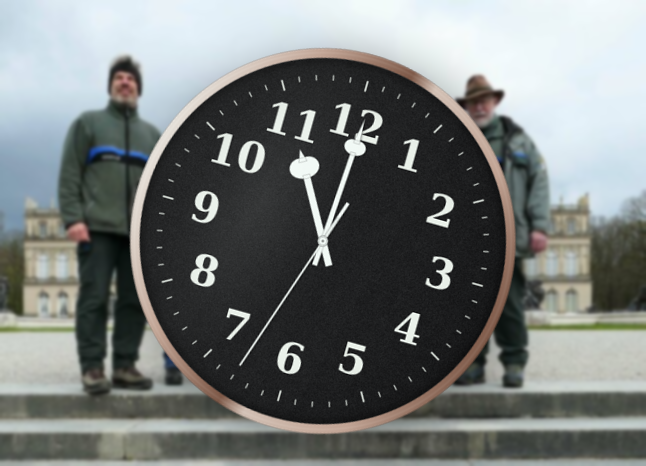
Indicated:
h=11 m=0 s=33
